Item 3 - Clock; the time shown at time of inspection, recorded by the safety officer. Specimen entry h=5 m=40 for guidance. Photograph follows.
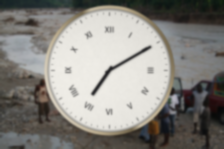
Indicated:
h=7 m=10
